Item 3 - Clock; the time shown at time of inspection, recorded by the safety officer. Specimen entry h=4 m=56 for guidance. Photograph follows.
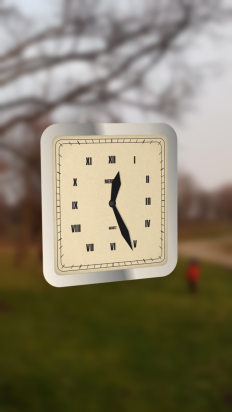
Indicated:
h=12 m=26
